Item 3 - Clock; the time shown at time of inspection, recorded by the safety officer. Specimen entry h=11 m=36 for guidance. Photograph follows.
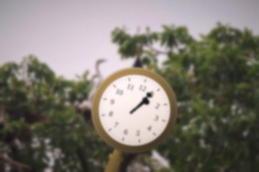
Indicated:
h=1 m=4
